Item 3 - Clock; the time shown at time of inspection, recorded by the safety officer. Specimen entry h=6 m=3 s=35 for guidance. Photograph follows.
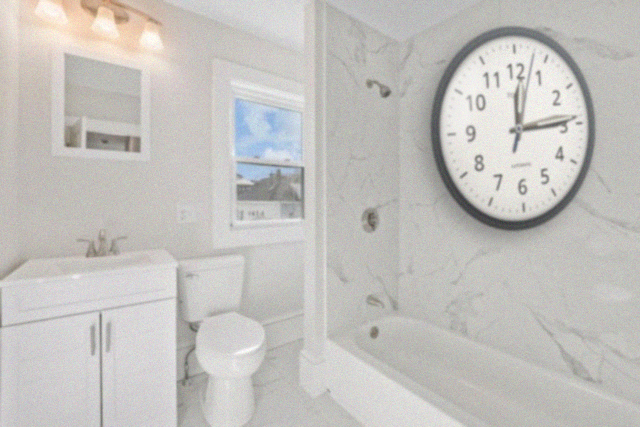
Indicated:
h=12 m=14 s=3
